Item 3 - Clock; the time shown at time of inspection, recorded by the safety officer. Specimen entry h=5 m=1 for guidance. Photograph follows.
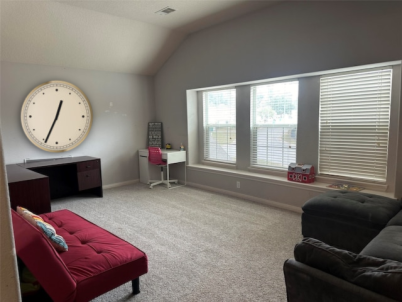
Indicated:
h=12 m=34
